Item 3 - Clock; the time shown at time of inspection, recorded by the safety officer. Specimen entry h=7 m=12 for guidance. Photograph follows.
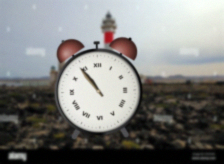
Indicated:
h=10 m=54
